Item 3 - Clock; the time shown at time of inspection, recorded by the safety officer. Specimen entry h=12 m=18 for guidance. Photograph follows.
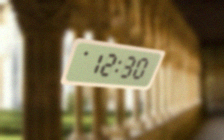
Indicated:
h=12 m=30
